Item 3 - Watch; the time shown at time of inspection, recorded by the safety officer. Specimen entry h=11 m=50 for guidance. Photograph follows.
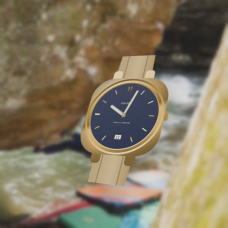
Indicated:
h=10 m=3
